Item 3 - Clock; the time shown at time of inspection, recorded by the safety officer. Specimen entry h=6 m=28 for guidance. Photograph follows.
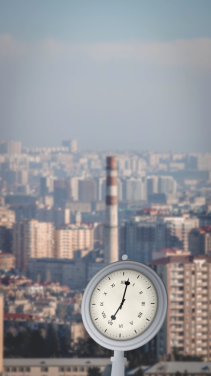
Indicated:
h=7 m=2
